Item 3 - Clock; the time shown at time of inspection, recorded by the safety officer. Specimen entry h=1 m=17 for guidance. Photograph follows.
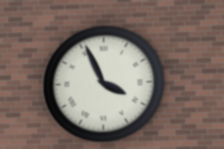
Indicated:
h=3 m=56
